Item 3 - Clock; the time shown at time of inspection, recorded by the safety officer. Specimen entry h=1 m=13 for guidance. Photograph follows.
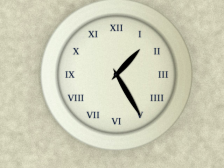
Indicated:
h=1 m=25
